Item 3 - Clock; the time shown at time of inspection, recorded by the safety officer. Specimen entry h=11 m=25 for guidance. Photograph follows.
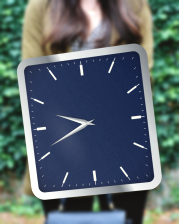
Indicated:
h=9 m=41
